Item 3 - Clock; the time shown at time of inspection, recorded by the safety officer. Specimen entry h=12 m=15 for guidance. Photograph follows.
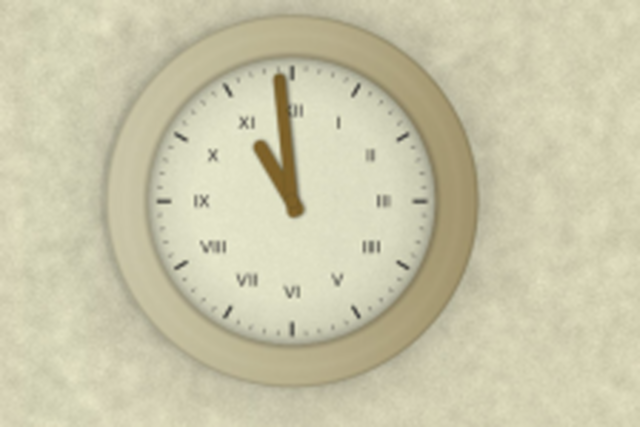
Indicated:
h=10 m=59
